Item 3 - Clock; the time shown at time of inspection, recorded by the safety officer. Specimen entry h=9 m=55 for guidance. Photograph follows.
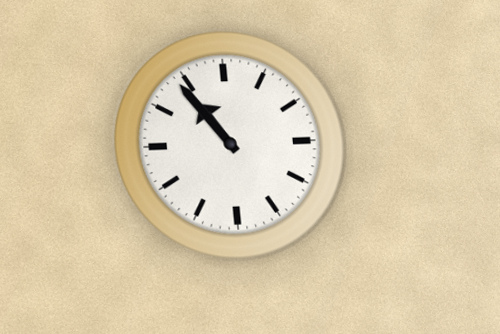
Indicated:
h=10 m=54
